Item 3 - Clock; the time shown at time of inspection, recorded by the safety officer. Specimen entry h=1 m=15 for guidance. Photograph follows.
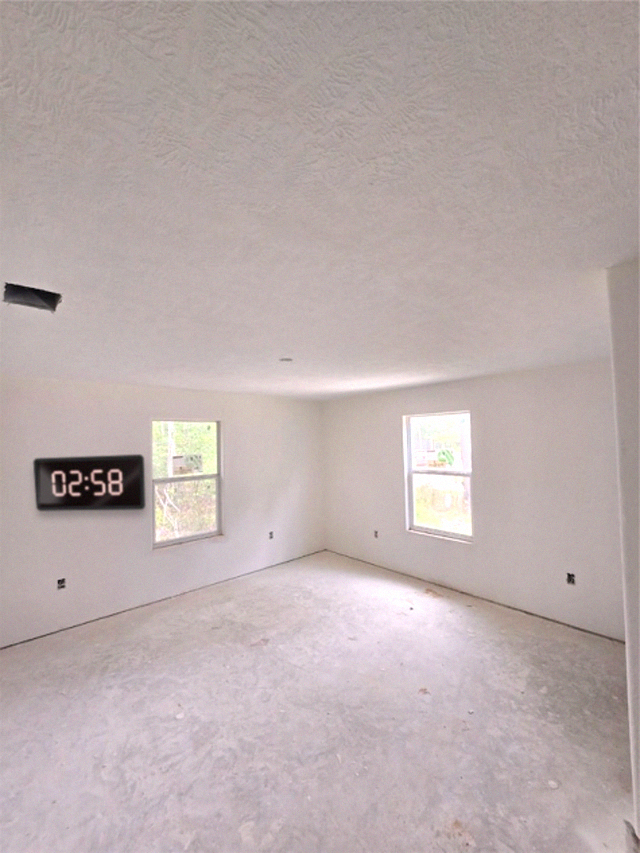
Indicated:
h=2 m=58
